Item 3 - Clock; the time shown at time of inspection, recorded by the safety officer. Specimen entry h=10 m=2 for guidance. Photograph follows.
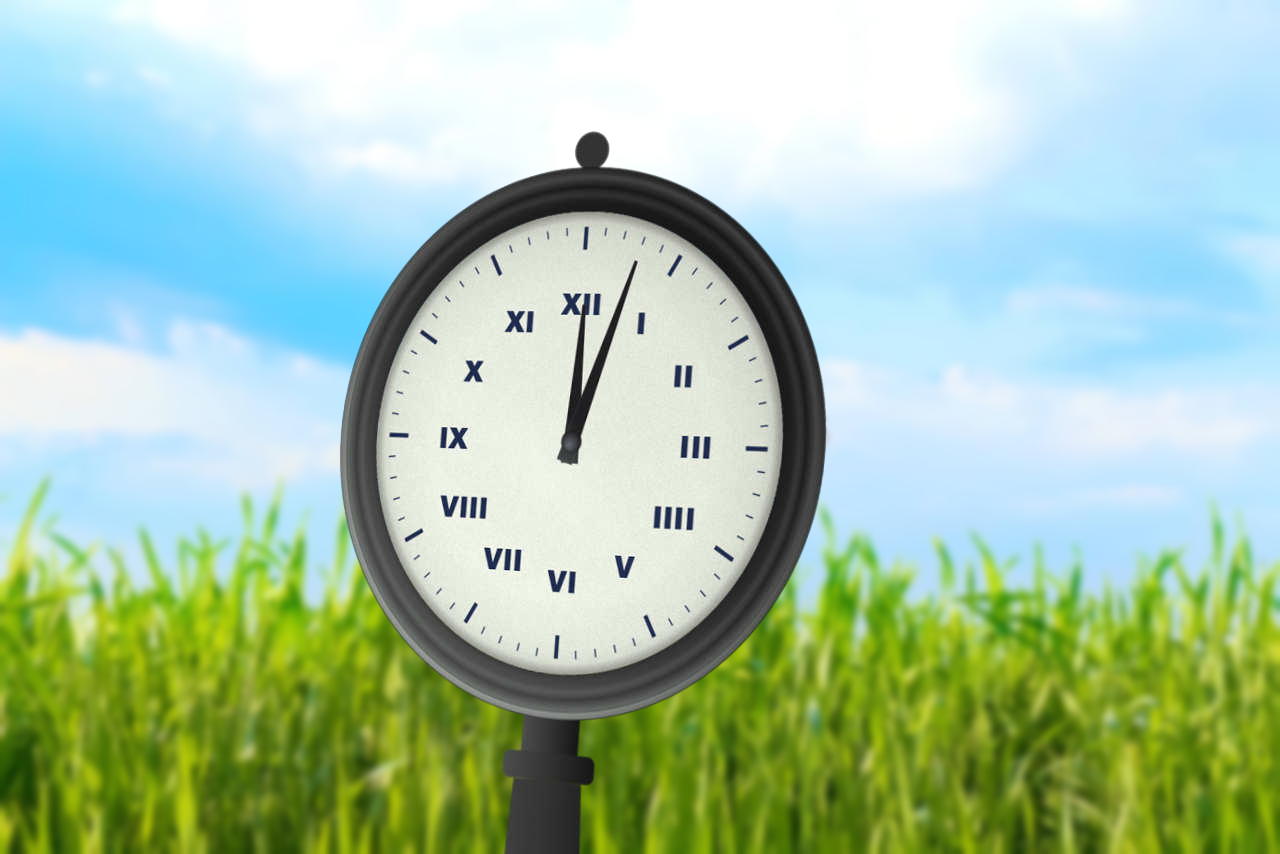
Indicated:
h=12 m=3
